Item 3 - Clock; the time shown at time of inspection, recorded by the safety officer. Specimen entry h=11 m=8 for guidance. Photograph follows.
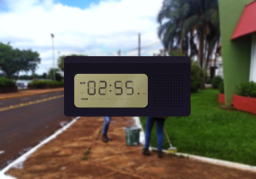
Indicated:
h=2 m=55
